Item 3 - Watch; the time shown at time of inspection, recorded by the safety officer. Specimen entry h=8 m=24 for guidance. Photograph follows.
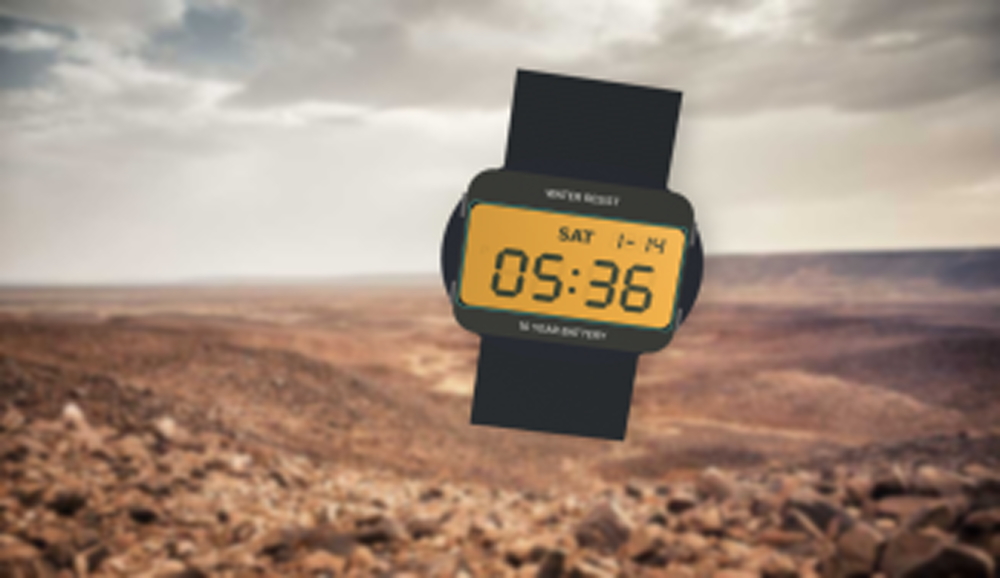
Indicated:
h=5 m=36
